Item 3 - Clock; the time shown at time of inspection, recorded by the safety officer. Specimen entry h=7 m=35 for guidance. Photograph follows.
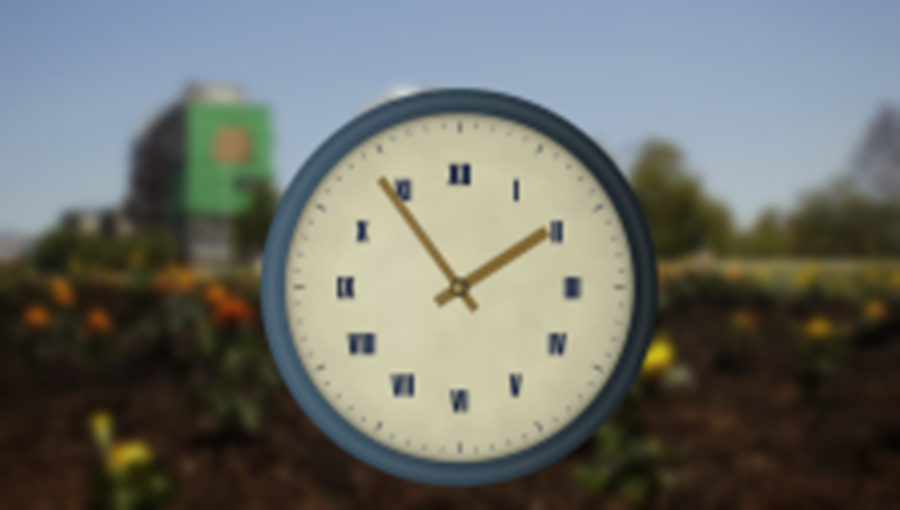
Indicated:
h=1 m=54
